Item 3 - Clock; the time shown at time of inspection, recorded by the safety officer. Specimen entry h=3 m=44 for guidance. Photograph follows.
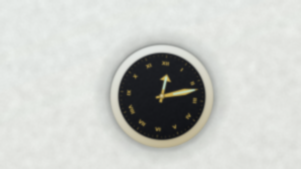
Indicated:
h=12 m=12
